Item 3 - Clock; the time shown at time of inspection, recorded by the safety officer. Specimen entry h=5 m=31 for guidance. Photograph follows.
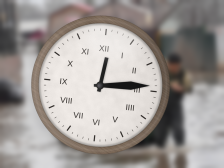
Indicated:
h=12 m=14
